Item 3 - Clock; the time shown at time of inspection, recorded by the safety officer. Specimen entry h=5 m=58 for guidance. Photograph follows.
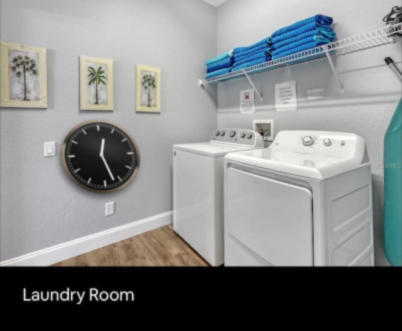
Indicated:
h=12 m=27
